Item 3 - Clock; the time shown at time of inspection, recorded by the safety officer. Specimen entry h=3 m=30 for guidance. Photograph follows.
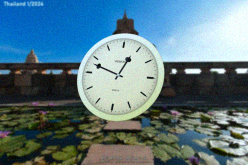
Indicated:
h=12 m=48
